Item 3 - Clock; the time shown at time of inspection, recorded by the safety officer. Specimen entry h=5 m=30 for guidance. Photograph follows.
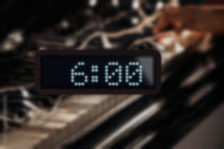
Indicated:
h=6 m=0
